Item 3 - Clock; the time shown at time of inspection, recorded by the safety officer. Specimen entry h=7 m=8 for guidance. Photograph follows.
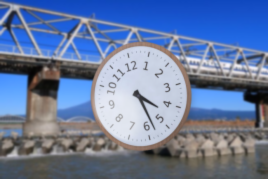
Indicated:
h=4 m=28
